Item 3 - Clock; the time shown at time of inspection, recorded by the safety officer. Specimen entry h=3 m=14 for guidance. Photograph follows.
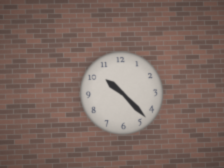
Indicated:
h=10 m=23
